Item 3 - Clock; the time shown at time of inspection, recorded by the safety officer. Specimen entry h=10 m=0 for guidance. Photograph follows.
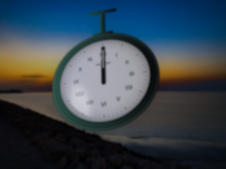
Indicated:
h=12 m=0
